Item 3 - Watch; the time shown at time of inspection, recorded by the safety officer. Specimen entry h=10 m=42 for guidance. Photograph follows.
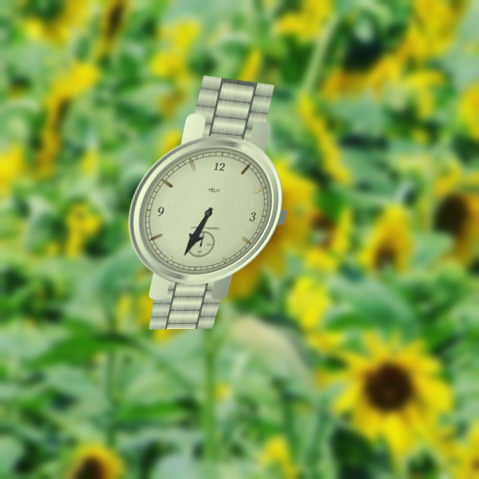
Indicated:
h=6 m=33
